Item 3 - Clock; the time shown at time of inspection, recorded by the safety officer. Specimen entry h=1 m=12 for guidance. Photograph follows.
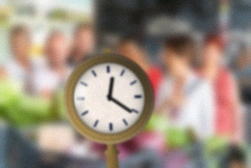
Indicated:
h=12 m=21
